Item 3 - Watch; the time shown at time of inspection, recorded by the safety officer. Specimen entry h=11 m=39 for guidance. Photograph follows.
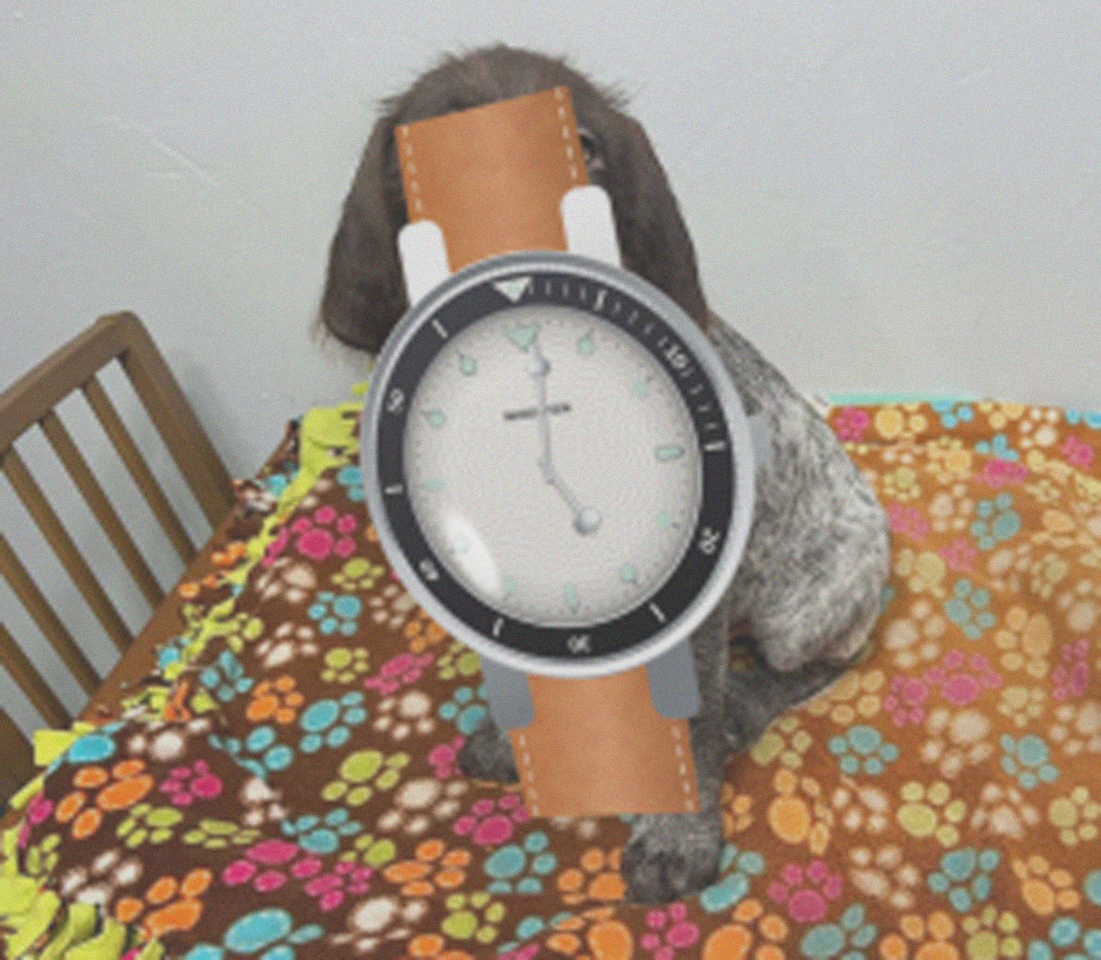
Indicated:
h=5 m=1
